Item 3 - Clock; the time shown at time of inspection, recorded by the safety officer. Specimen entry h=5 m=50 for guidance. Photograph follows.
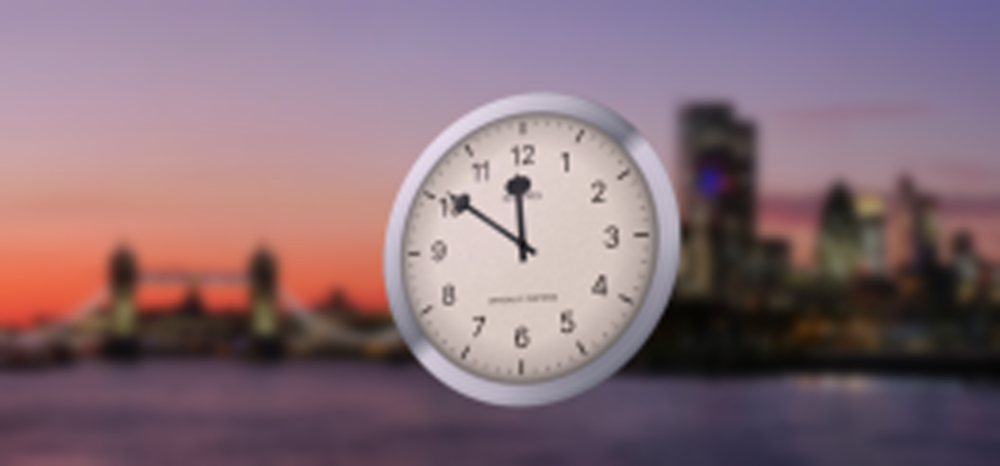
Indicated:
h=11 m=51
